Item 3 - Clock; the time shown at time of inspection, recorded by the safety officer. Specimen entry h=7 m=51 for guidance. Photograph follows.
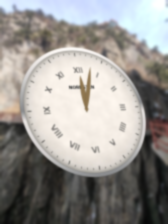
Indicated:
h=12 m=3
